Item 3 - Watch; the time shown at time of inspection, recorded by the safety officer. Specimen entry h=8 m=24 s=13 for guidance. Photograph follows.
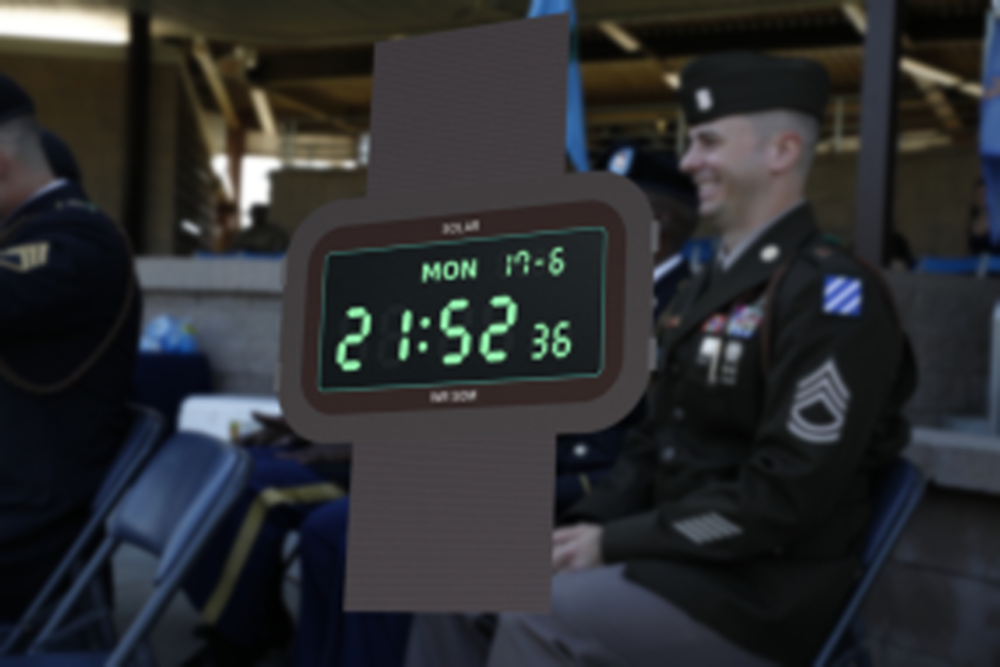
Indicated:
h=21 m=52 s=36
